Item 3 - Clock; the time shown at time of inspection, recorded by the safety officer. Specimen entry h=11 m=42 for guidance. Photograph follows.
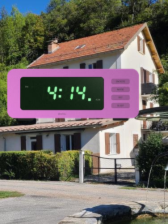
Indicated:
h=4 m=14
